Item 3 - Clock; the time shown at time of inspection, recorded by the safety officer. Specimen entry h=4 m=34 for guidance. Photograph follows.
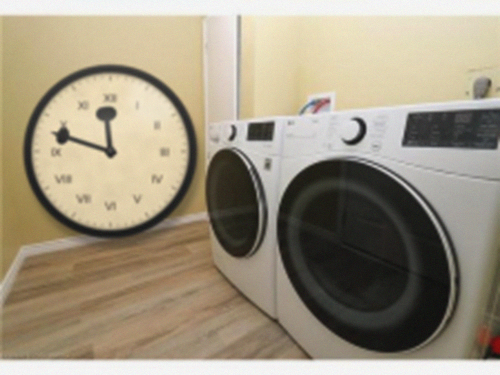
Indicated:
h=11 m=48
